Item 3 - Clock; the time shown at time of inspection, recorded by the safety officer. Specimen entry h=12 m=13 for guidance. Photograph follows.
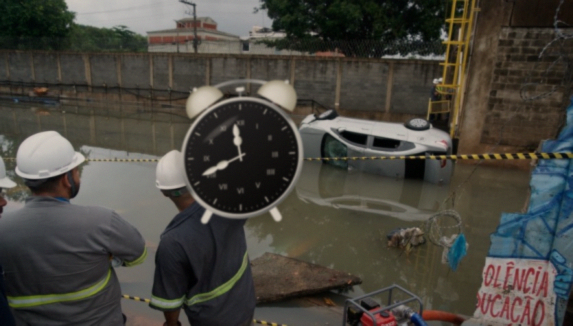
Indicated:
h=11 m=41
